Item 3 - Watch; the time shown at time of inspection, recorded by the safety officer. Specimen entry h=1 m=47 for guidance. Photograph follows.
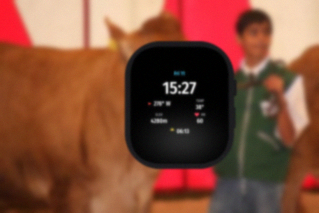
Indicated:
h=15 m=27
